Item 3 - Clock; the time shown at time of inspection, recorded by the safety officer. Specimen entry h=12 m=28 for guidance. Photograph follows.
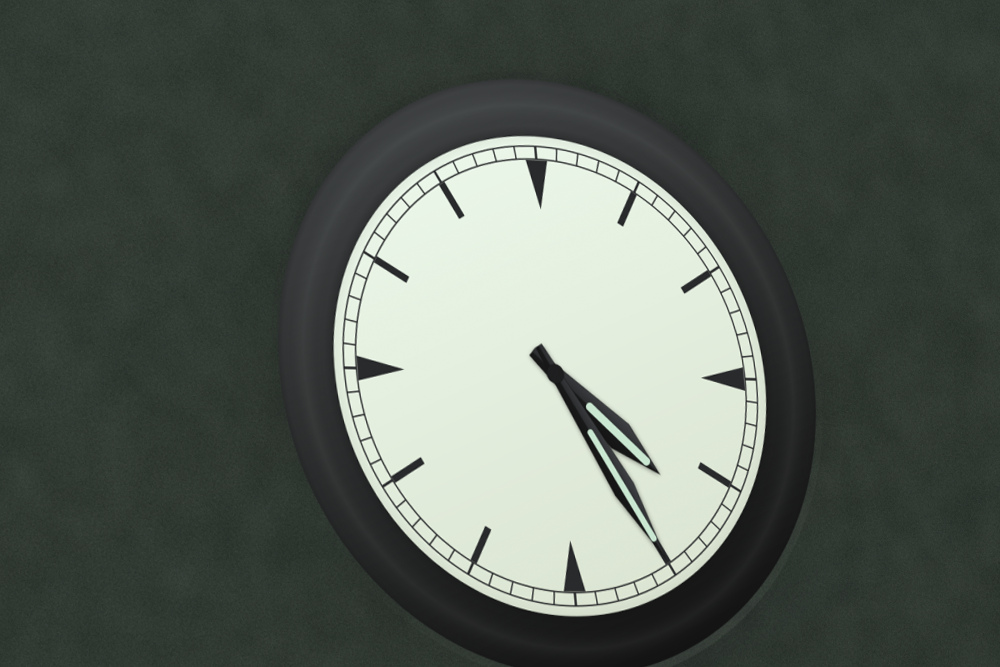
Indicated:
h=4 m=25
